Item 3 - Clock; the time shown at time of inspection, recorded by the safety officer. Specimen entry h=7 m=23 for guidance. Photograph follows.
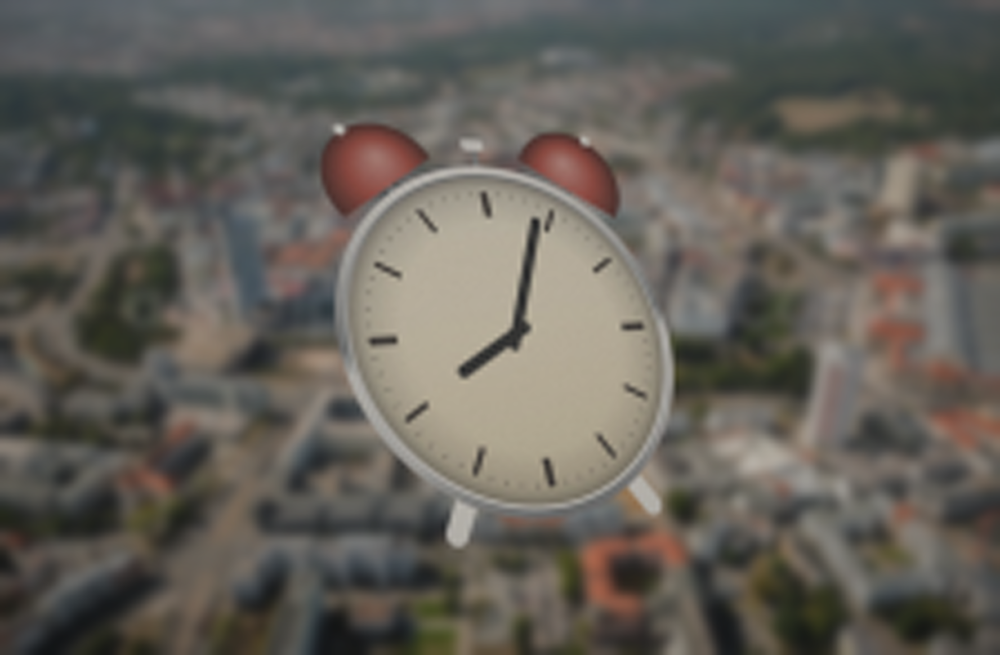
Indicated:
h=8 m=4
